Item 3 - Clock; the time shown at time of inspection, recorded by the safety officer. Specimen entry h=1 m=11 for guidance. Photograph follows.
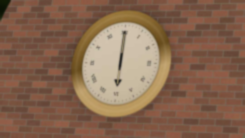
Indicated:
h=6 m=0
